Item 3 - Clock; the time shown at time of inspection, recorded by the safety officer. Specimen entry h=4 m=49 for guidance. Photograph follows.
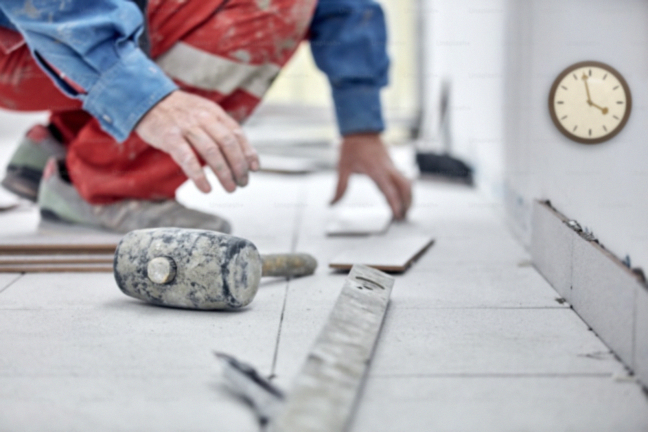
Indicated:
h=3 m=58
